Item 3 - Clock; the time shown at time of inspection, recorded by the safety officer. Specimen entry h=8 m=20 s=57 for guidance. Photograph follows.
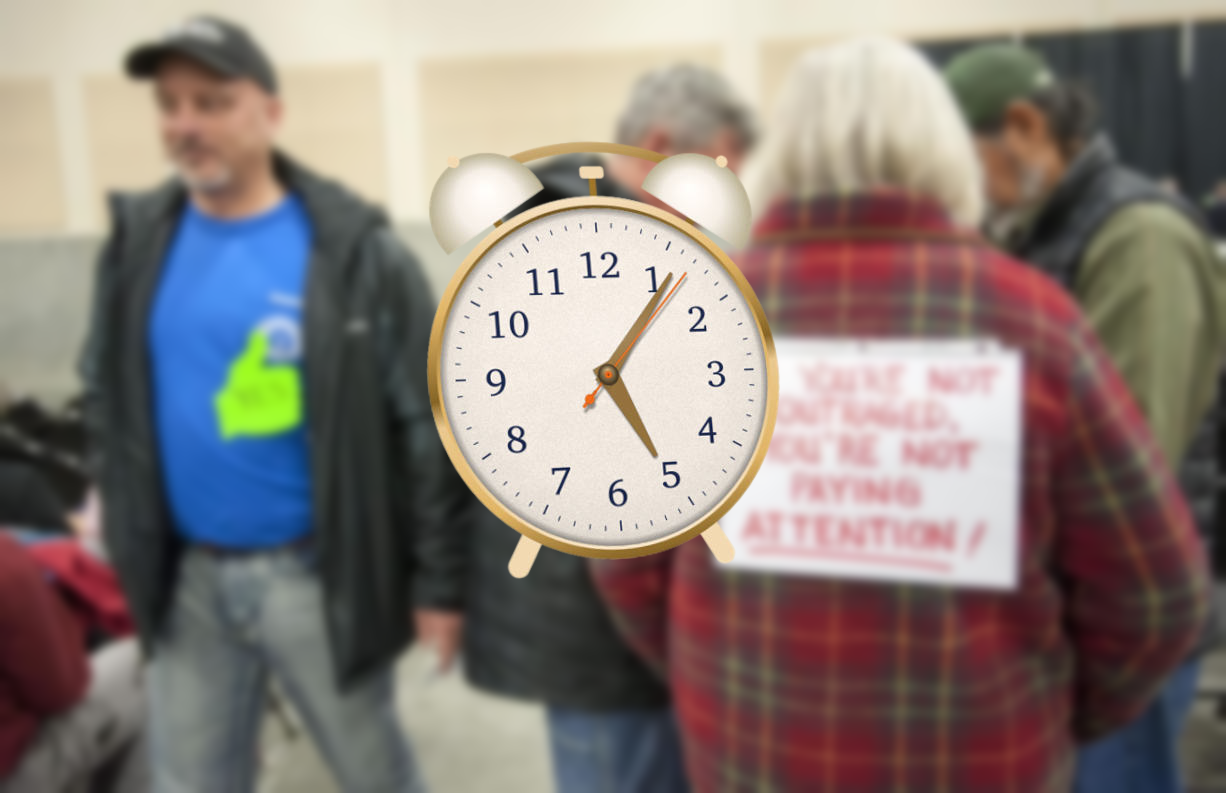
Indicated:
h=5 m=6 s=7
